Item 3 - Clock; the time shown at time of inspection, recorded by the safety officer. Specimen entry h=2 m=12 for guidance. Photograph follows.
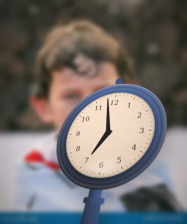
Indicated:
h=6 m=58
